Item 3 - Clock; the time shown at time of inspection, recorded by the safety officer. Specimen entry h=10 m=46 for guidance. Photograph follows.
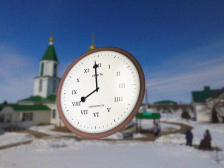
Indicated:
h=7 m=59
